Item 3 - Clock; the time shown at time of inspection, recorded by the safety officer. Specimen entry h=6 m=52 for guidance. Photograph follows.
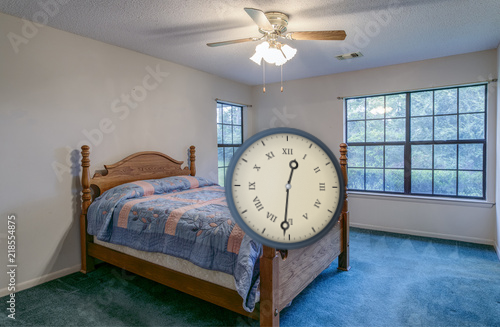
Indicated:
h=12 m=31
